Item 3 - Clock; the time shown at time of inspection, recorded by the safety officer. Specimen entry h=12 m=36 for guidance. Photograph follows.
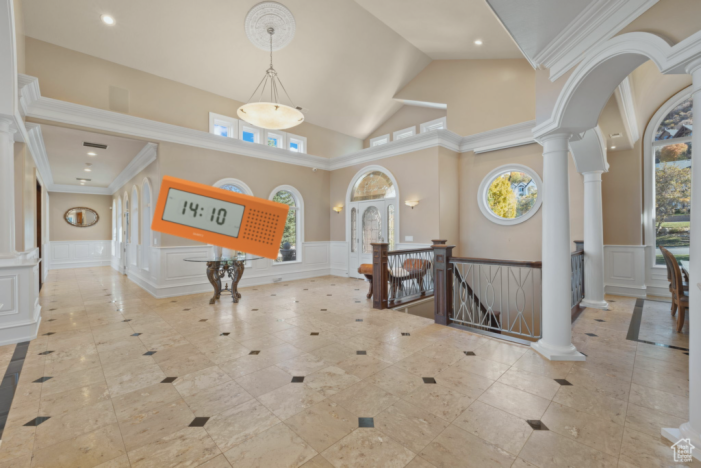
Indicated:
h=14 m=10
